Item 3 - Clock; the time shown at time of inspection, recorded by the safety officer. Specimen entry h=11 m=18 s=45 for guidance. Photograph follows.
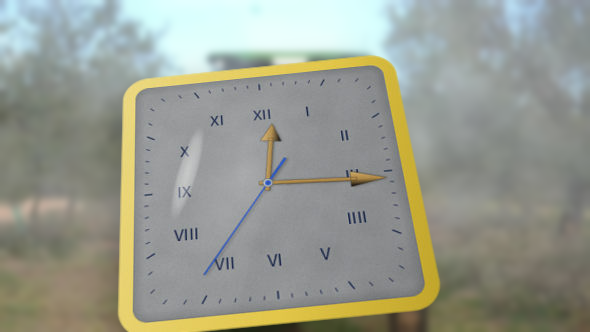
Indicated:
h=12 m=15 s=36
